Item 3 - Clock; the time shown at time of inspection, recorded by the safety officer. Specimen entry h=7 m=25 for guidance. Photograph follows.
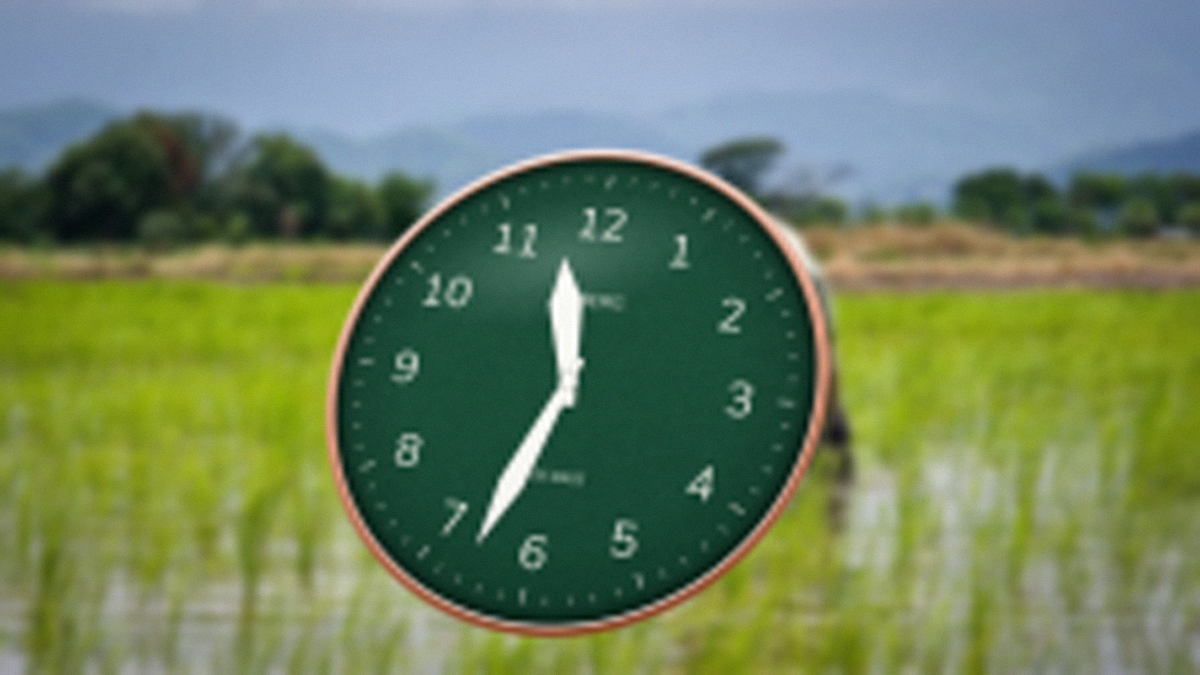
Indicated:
h=11 m=33
